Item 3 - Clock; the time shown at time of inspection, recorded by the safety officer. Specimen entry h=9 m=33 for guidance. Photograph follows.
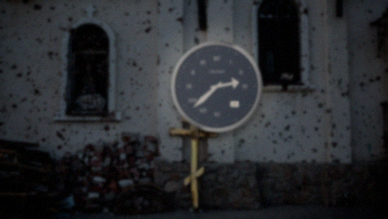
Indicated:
h=2 m=38
